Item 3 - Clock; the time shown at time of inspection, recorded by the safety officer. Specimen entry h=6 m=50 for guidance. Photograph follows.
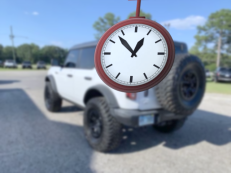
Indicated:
h=12 m=53
